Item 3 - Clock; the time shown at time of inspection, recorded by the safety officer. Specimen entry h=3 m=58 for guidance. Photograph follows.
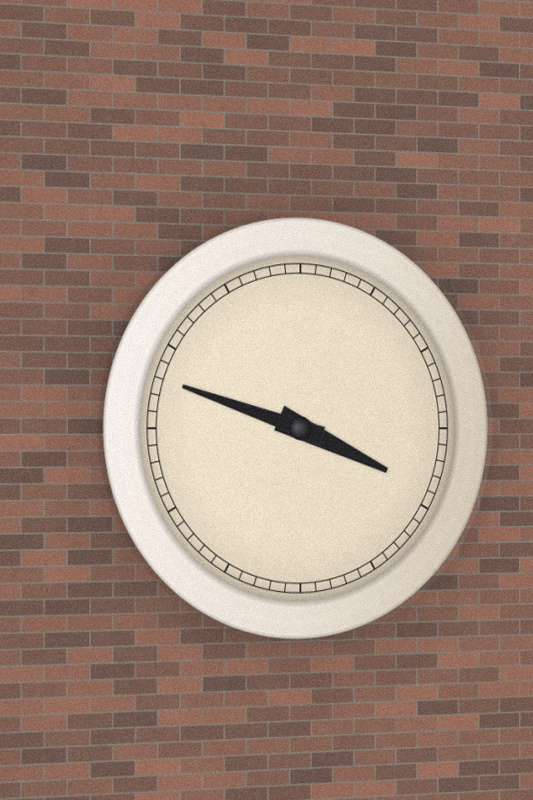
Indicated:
h=3 m=48
